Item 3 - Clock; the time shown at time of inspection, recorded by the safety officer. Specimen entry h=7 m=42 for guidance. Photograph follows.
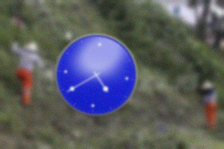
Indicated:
h=4 m=39
